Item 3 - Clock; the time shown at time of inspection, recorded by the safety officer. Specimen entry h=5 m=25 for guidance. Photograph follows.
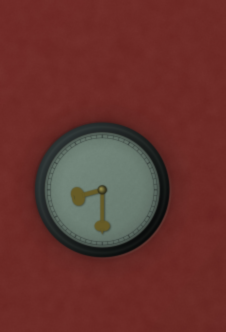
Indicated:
h=8 m=30
